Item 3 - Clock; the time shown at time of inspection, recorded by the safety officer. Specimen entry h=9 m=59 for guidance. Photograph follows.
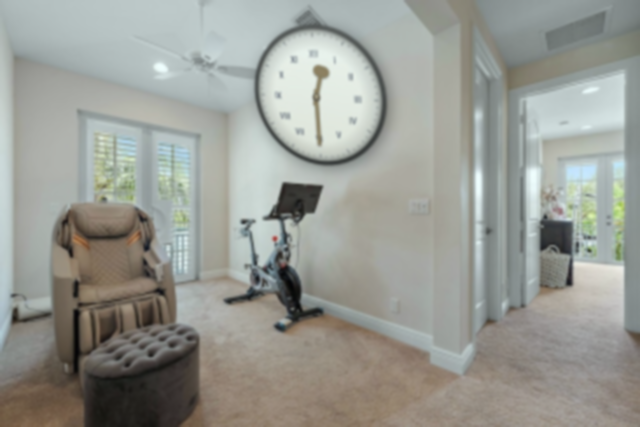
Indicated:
h=12 m=30
